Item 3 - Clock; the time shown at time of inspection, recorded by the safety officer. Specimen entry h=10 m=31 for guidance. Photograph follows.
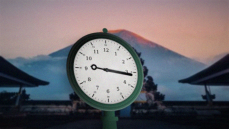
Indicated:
h=9 m=16
